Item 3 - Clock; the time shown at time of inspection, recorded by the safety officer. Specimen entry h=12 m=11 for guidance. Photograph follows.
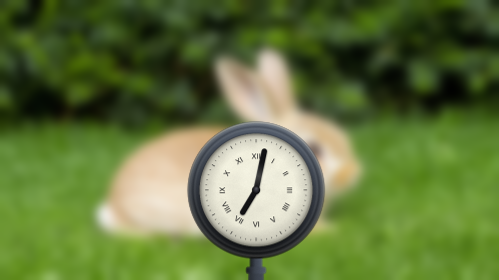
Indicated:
h=7 m=2
